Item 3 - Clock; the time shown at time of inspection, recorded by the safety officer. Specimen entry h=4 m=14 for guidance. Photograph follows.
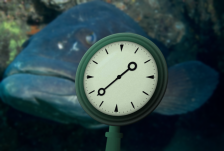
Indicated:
h=1 m=38
